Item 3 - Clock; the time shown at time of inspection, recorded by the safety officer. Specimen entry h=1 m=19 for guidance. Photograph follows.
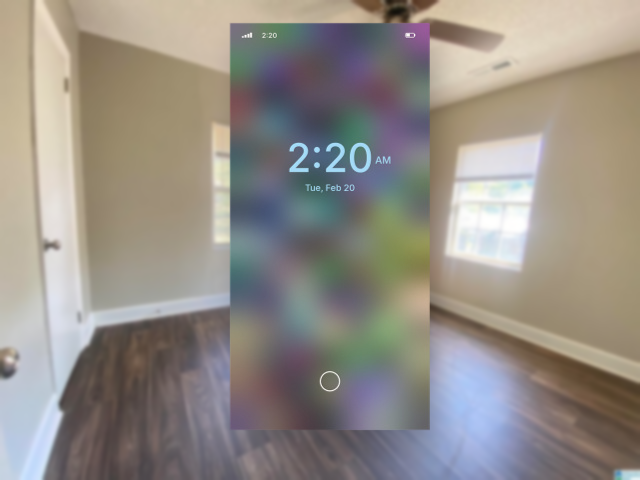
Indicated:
h=2 m=20
